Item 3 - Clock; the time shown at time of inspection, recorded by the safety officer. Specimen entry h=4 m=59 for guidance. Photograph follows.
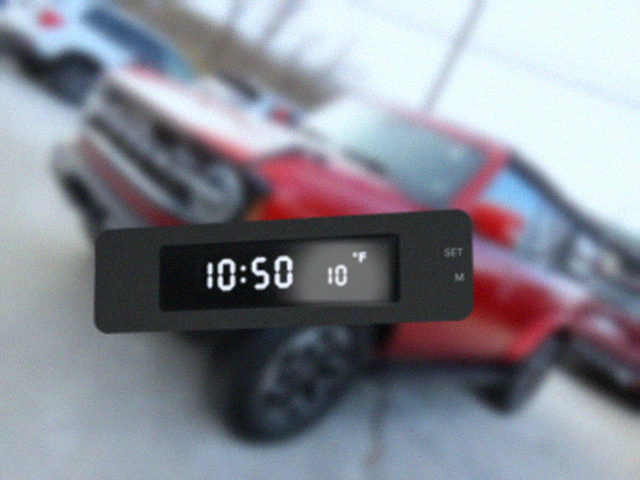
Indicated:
h=10 m=50
